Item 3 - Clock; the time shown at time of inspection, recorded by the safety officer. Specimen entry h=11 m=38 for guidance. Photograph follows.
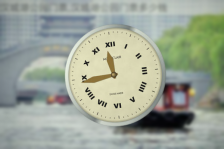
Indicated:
h=11 m=44
